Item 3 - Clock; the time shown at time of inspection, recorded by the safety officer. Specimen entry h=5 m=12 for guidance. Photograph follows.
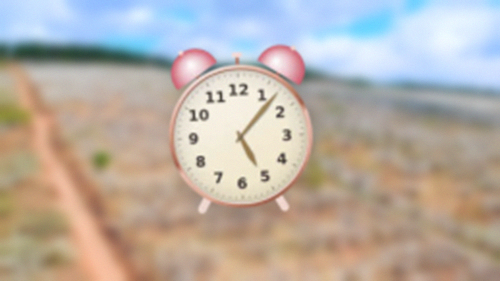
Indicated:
h=5 m=7
